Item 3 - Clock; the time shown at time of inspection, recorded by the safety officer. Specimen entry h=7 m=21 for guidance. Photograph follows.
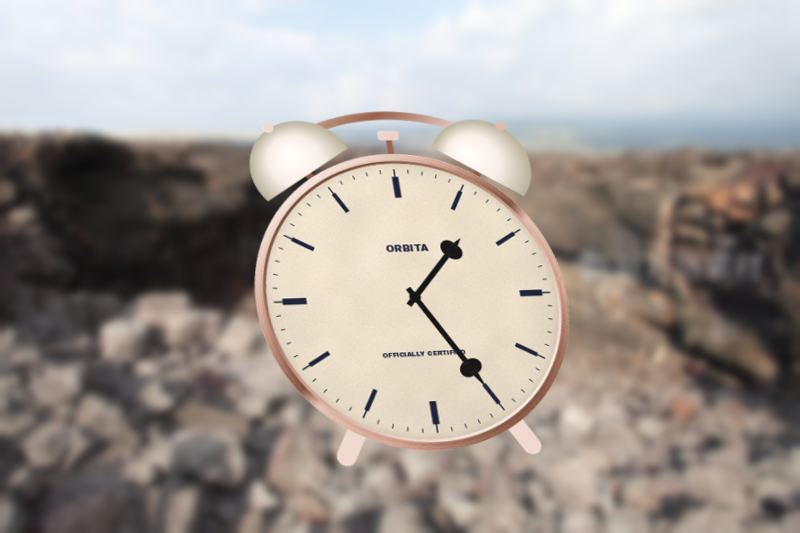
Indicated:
h=1 m=25
